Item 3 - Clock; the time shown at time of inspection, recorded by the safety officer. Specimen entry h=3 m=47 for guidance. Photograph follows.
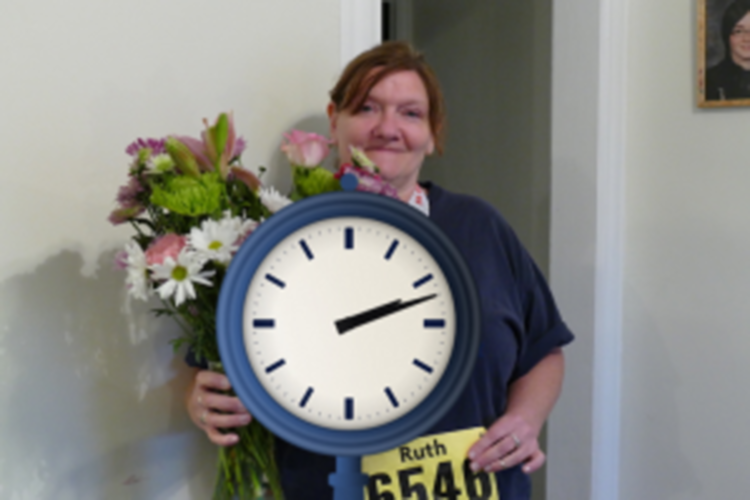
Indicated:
h=2 m=12
